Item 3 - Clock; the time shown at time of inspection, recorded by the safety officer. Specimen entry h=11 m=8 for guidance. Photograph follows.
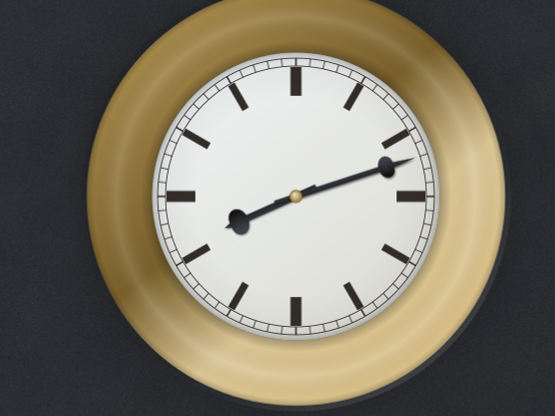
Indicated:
h=8 m=12
